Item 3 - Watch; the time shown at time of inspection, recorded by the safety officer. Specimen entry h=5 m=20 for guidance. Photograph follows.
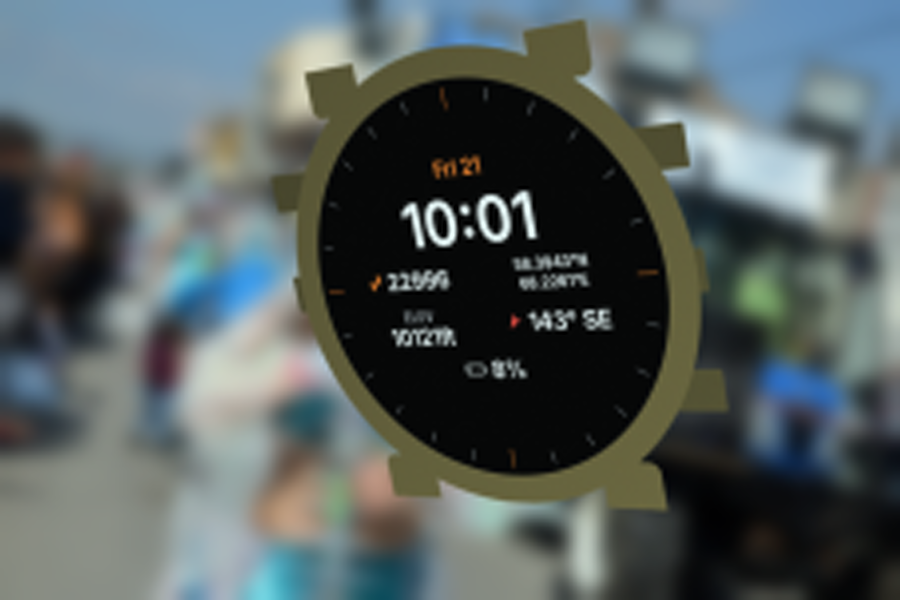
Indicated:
h=10 m=1
